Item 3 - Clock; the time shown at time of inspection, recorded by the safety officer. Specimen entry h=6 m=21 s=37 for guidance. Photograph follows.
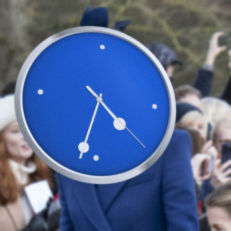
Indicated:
h=4 m=32 s=22
